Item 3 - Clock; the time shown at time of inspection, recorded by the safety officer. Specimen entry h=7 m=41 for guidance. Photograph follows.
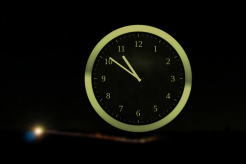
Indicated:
h=10 m=51
